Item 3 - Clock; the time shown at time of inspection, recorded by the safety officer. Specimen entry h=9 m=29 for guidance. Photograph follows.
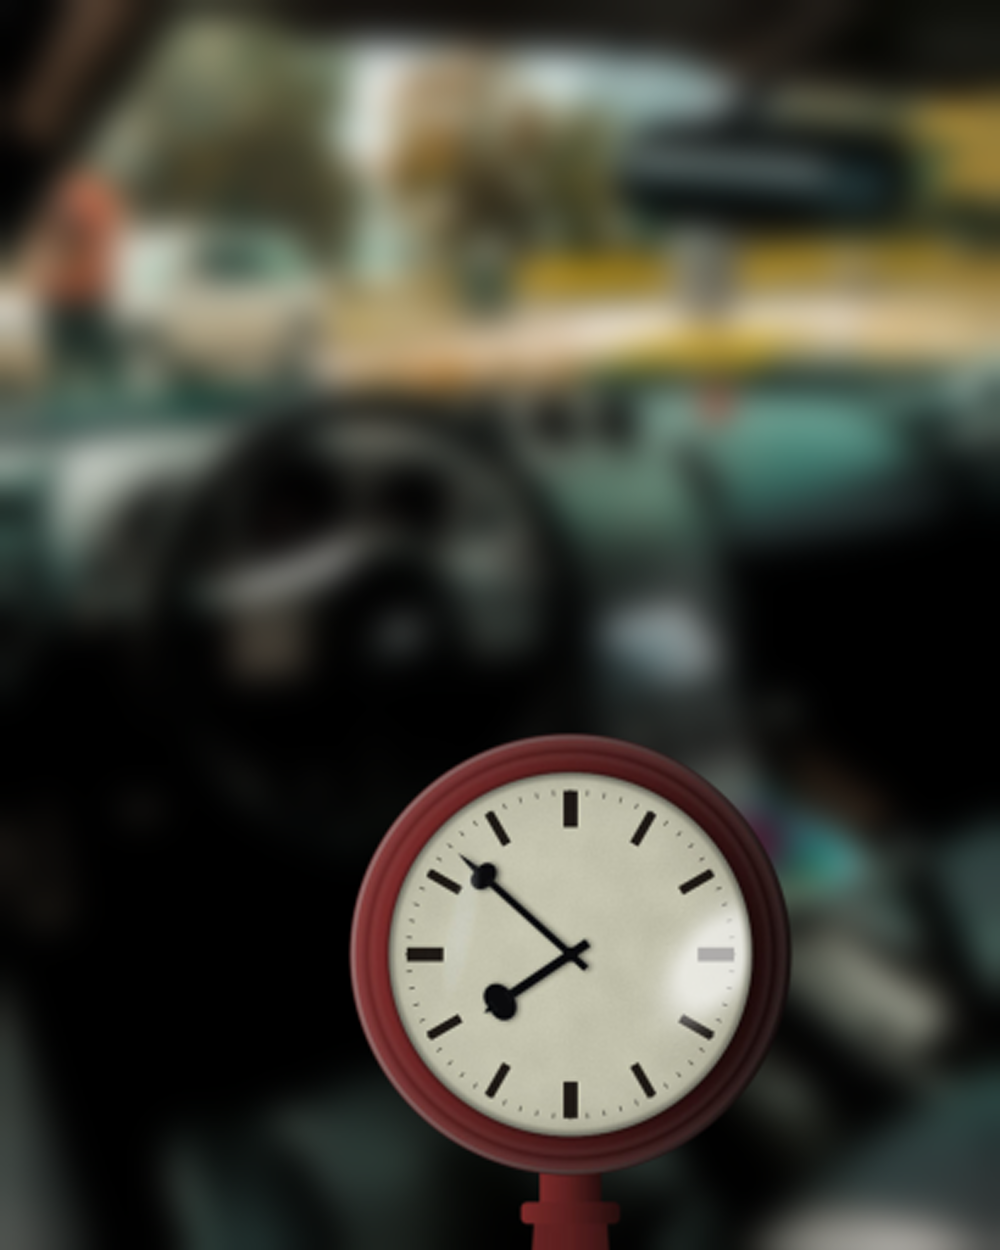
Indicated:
h=7 m=52
